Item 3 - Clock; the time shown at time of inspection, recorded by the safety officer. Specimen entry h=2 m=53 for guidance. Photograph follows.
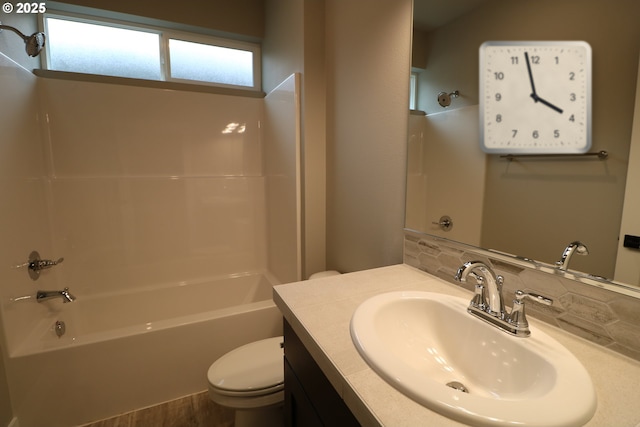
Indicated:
h=3 m=58
